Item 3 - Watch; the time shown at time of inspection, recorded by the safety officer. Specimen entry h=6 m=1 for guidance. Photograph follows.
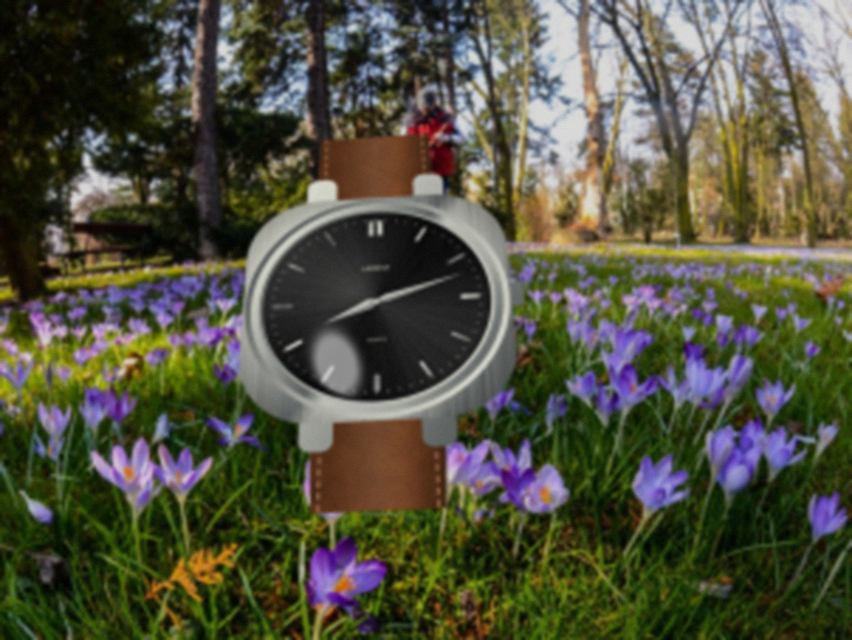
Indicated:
h=8 m=12
